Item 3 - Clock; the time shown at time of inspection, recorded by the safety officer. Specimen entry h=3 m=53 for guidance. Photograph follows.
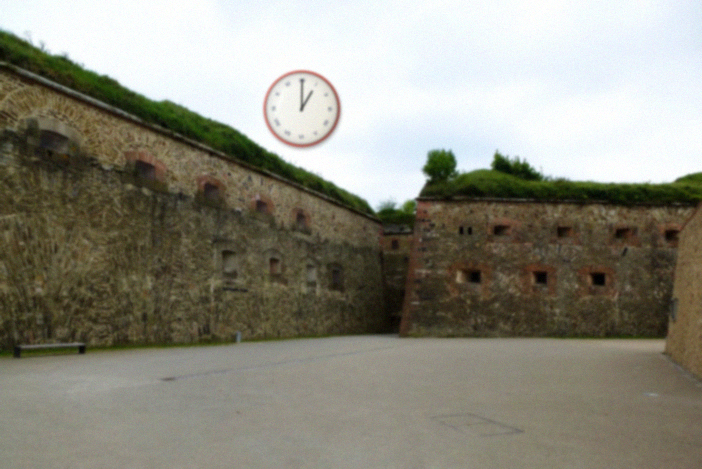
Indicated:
h=1 m=0
